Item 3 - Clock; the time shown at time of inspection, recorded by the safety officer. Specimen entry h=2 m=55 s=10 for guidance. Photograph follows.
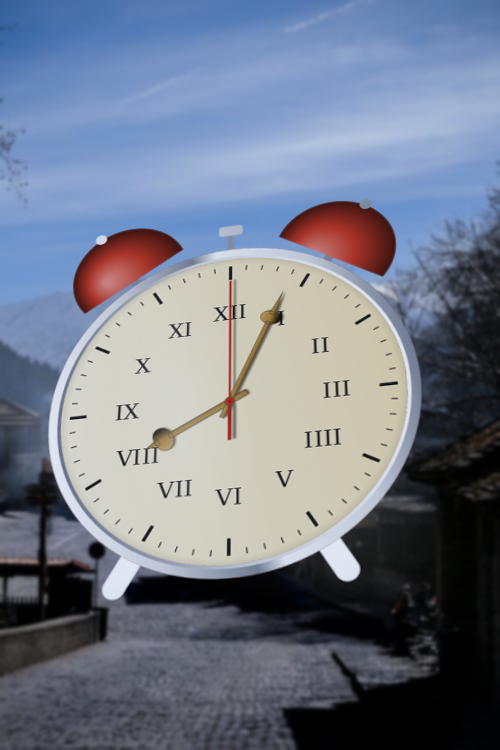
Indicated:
h=8 m=4 s=0
